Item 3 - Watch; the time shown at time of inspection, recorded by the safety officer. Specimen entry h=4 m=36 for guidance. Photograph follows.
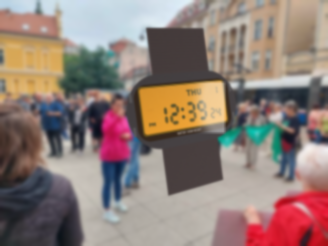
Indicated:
h=12 m=39
